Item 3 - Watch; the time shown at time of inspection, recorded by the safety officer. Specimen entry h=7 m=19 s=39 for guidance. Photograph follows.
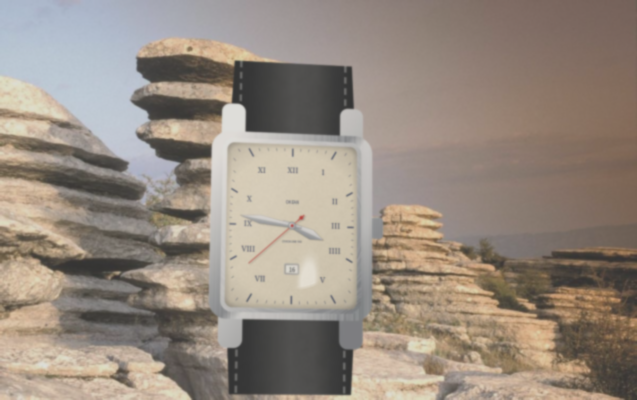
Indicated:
h=3 m=46 s=38
